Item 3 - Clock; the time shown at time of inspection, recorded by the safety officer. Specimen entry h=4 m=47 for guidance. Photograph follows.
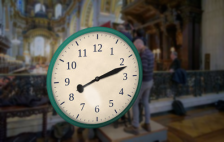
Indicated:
h=8 m=12
